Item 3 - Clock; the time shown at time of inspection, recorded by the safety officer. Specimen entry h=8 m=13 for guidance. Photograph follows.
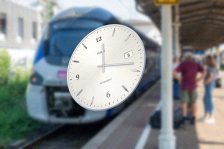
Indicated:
h=12 m=18
